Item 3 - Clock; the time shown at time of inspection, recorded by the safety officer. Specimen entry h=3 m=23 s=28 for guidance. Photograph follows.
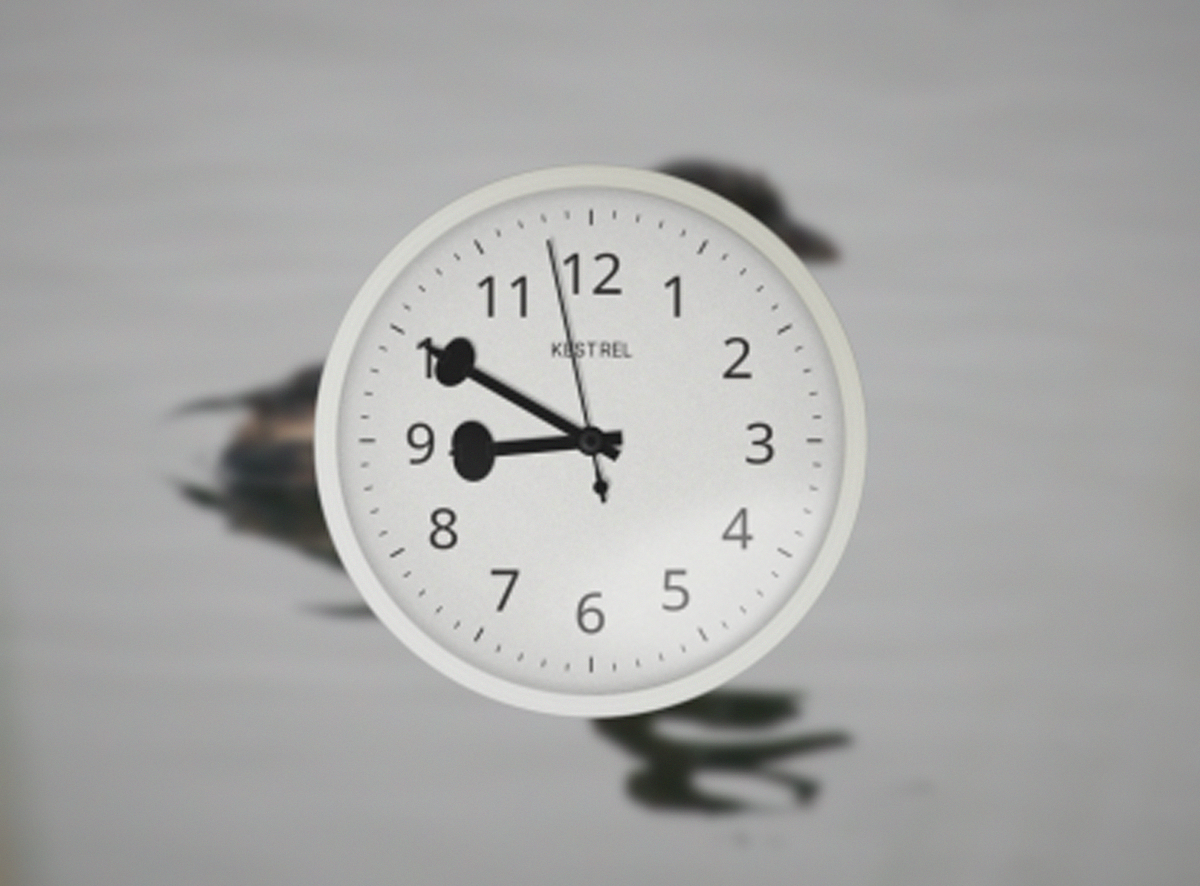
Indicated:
h=8 m=49 s=58
